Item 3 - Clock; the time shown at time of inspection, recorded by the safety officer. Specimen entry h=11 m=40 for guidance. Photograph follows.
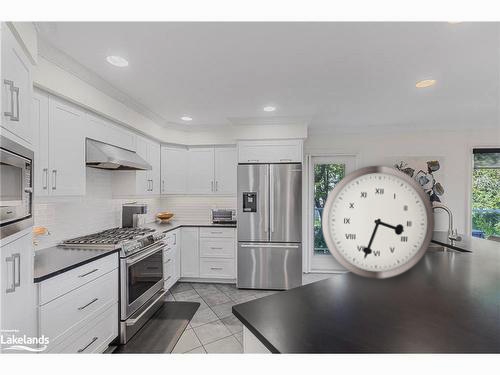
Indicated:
h=3 m=33
